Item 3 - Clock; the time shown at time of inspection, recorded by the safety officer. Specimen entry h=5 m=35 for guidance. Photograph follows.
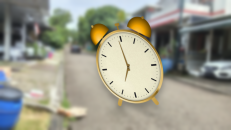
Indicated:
h=6 m=59
